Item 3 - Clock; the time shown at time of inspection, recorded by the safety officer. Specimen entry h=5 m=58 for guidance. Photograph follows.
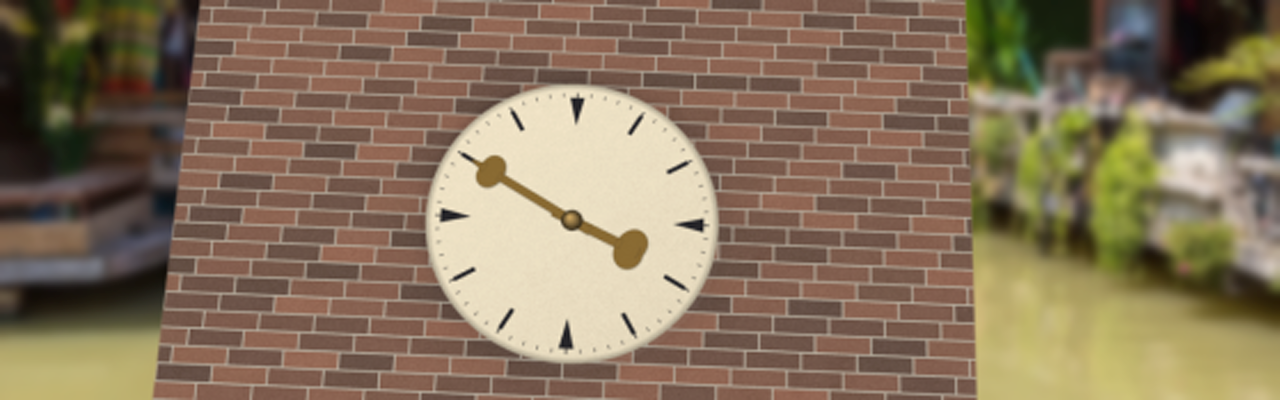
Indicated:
h=3 m=50
